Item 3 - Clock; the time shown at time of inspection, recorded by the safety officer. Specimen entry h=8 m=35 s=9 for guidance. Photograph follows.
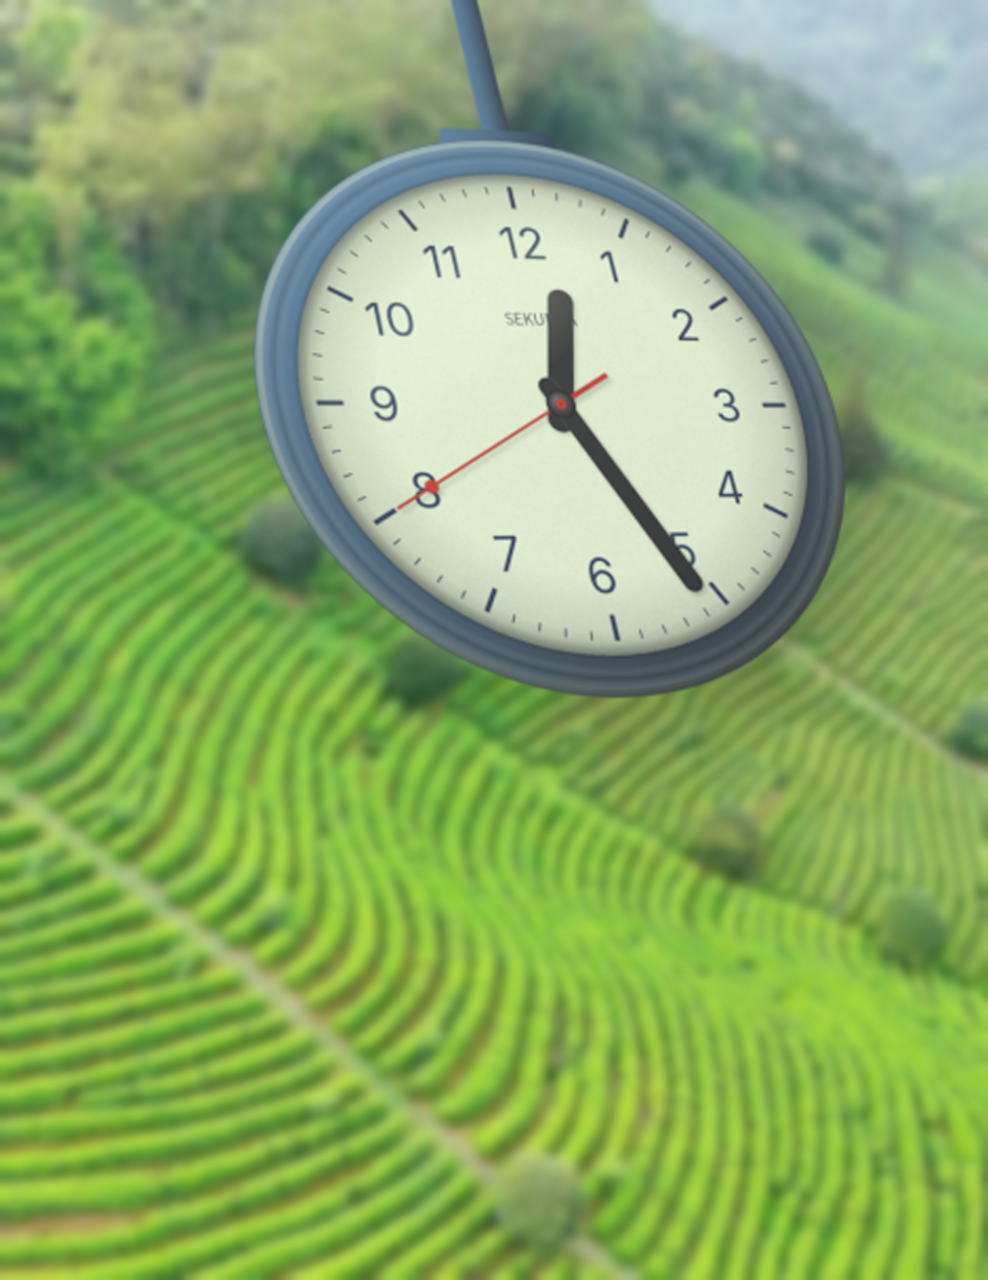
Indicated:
h=12 m=25 s=40
